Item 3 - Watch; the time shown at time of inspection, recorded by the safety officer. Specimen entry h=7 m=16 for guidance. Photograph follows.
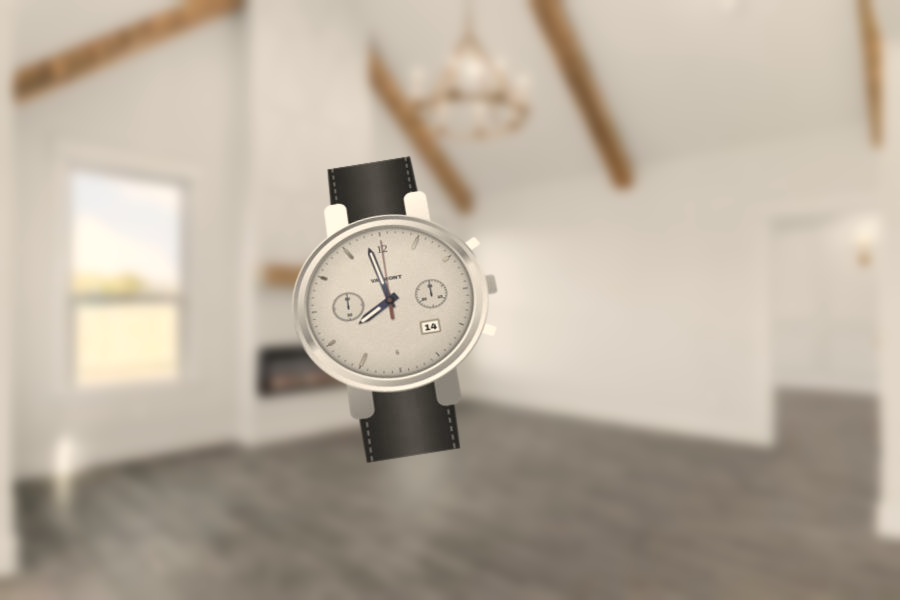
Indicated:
h=7 m=58
